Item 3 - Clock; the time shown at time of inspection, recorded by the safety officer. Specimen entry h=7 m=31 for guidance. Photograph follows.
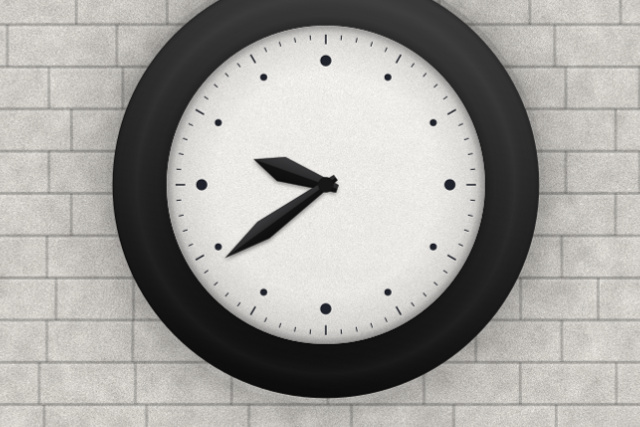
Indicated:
h=9 m=39
